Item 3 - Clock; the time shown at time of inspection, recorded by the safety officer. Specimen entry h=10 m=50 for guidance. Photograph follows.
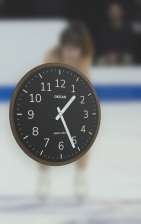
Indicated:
h=1 m=26
